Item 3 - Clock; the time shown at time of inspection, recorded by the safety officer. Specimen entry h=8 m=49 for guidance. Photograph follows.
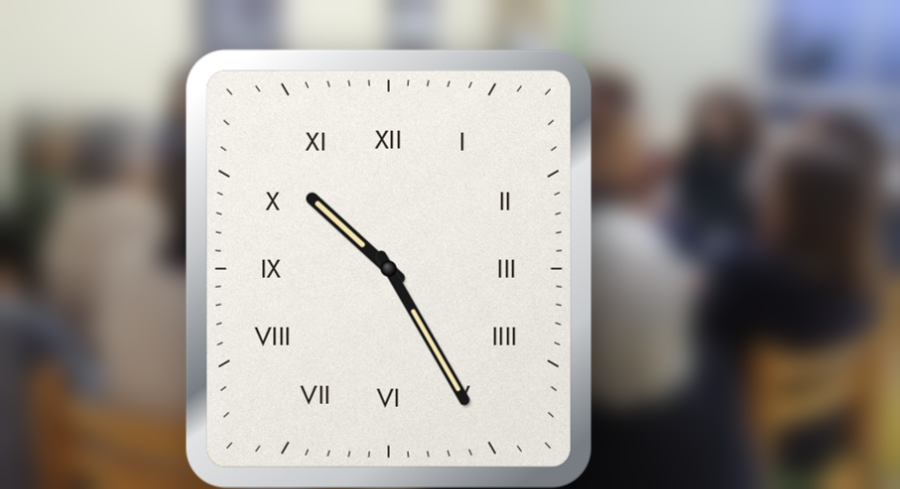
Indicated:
h=10 m=25
